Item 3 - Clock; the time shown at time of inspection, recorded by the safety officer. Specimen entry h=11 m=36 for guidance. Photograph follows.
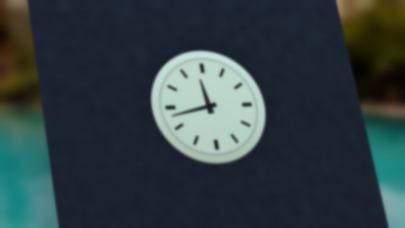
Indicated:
h=11 m=43
